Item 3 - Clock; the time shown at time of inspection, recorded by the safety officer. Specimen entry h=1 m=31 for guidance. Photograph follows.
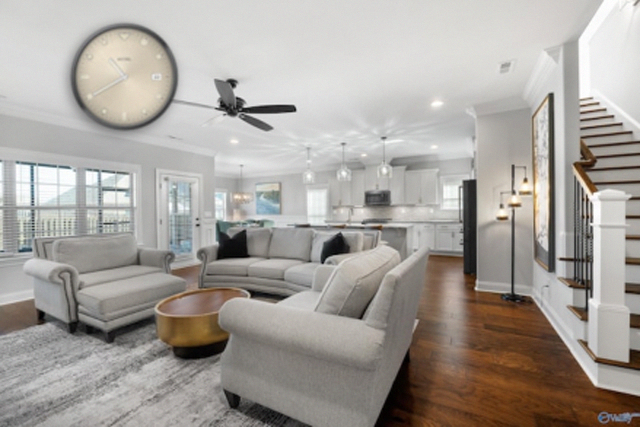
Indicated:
h=10 m=40
